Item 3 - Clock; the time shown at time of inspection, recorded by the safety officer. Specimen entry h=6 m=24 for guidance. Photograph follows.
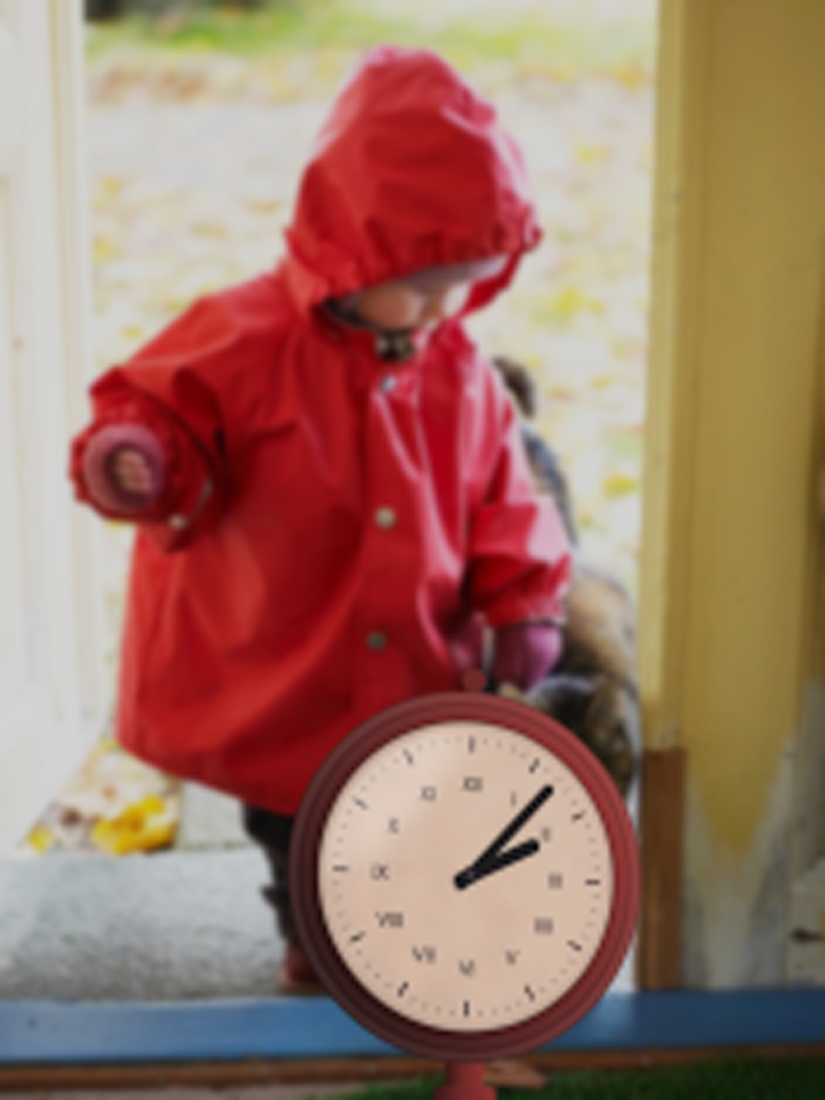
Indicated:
h=2 m=7
